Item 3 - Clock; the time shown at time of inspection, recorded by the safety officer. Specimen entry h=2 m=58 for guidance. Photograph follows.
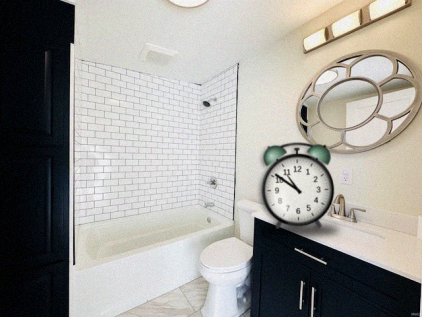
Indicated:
h=10 m=51
